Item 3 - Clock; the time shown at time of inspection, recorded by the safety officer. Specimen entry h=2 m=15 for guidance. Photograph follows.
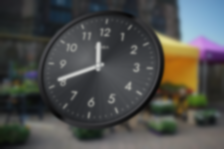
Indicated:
h=11 m=41
